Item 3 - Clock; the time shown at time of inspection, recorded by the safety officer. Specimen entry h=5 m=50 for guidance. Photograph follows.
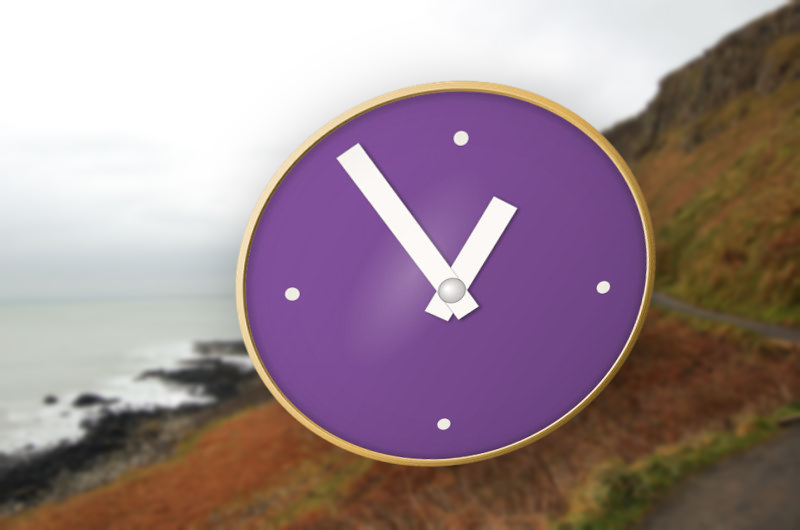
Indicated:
h=12 m=54
